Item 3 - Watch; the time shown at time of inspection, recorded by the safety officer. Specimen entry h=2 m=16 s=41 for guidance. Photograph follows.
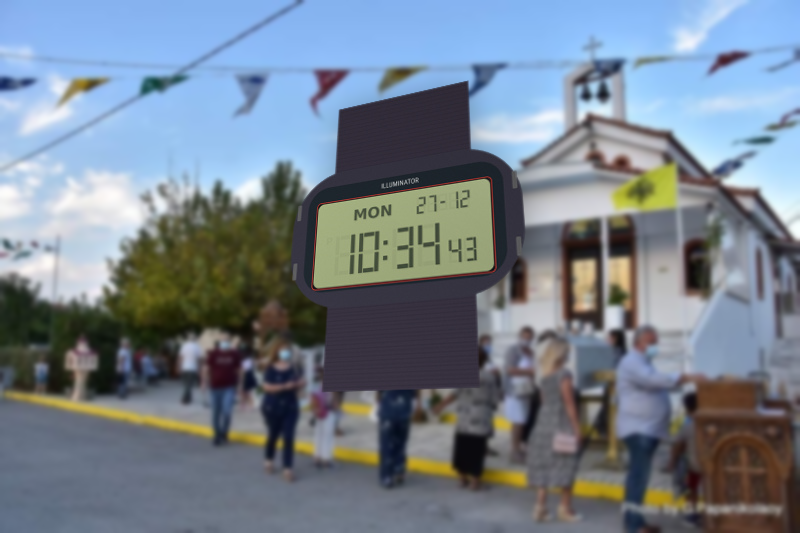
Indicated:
h=10 m=34 s=43
